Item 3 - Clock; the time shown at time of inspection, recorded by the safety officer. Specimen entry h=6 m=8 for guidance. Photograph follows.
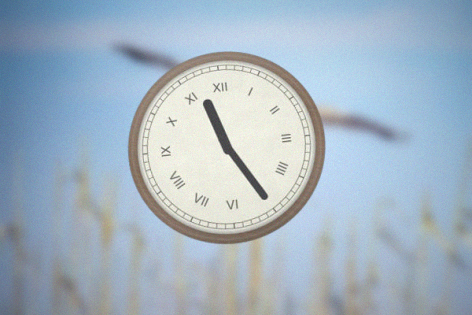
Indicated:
h=11 m=25
